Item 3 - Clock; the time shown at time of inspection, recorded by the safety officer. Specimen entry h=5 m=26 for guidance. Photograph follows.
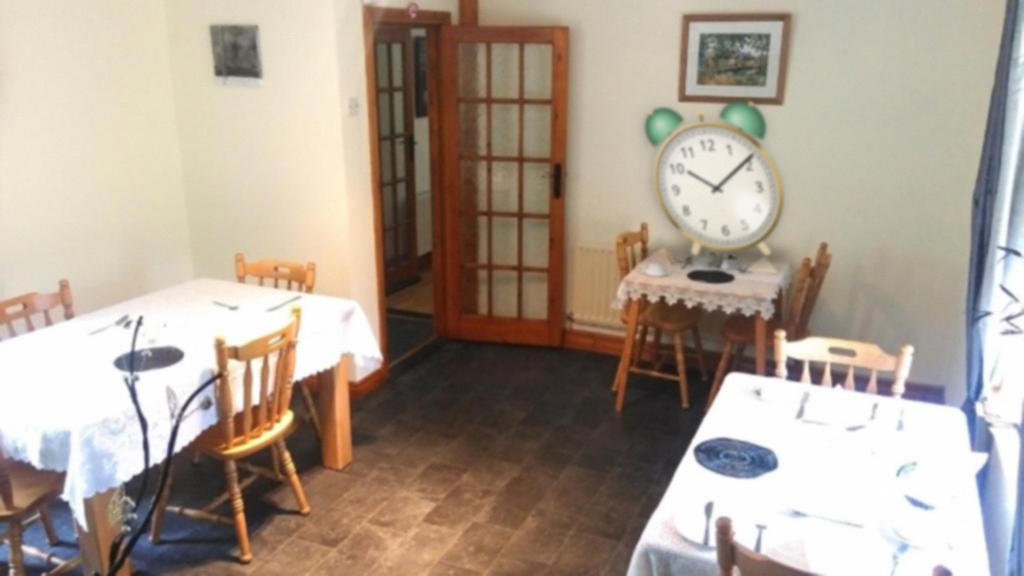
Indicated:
h=10 m=9
